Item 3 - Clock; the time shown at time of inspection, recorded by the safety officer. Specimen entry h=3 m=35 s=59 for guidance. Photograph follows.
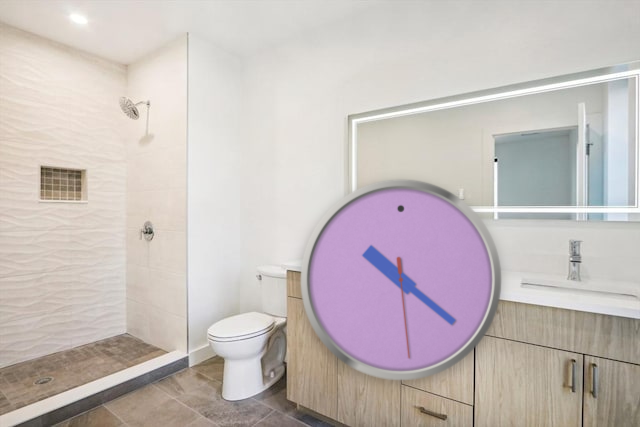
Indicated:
h=10 m=21 s=29
